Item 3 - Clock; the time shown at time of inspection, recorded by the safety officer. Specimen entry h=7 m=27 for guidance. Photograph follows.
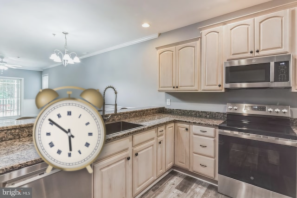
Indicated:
h=5 m=51
